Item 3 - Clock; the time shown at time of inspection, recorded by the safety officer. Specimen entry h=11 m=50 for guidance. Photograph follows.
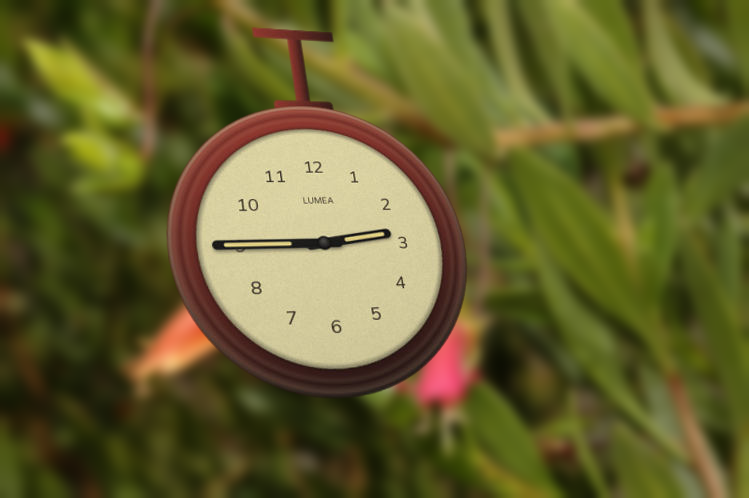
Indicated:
h=2 m=45
